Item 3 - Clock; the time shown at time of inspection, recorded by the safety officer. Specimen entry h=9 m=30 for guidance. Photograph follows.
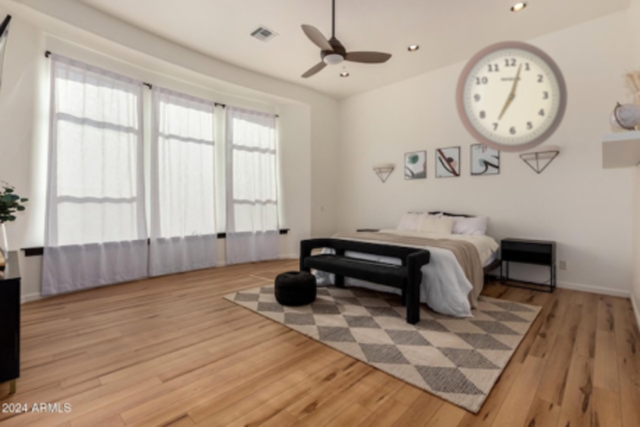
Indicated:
h=7 m=3
